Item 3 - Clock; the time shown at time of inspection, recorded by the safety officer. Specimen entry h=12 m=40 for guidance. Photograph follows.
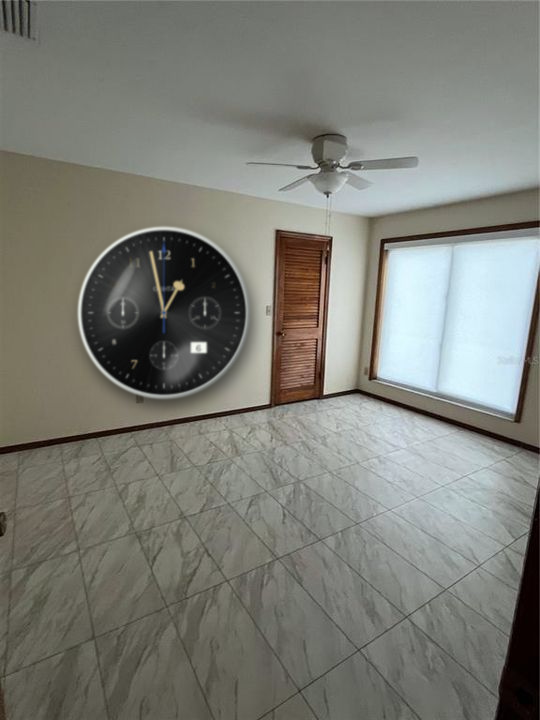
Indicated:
h=12 m=58
